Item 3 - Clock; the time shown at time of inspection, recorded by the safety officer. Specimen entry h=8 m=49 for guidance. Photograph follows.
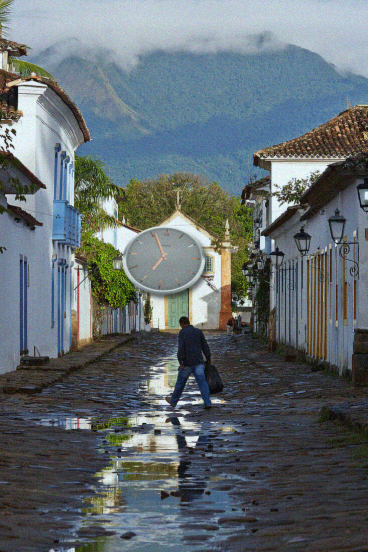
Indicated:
h=6 m=56
